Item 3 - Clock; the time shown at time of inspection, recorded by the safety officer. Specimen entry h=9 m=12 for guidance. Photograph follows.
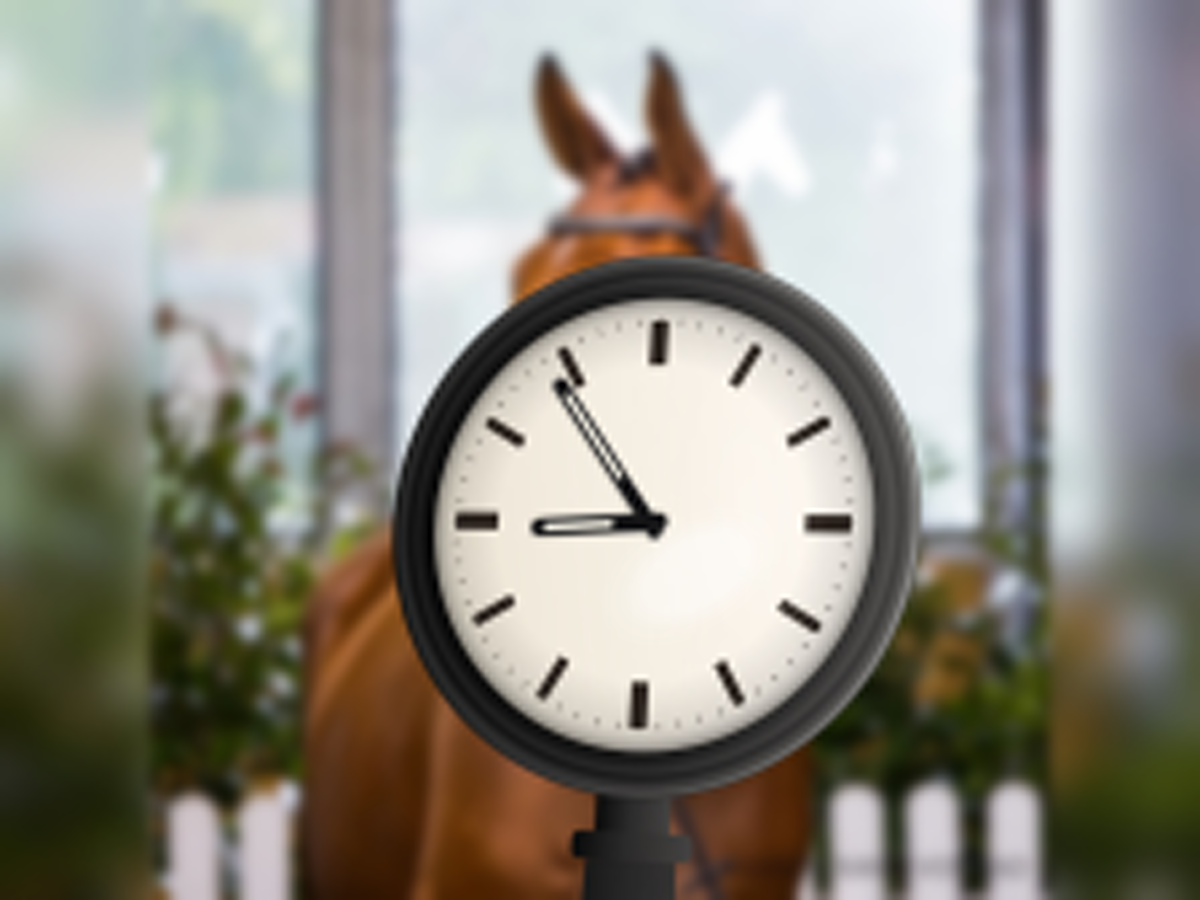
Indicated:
h=8 m=54
